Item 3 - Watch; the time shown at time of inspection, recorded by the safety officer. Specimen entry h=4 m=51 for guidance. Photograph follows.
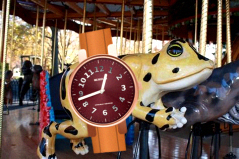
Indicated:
h=12 m=43
